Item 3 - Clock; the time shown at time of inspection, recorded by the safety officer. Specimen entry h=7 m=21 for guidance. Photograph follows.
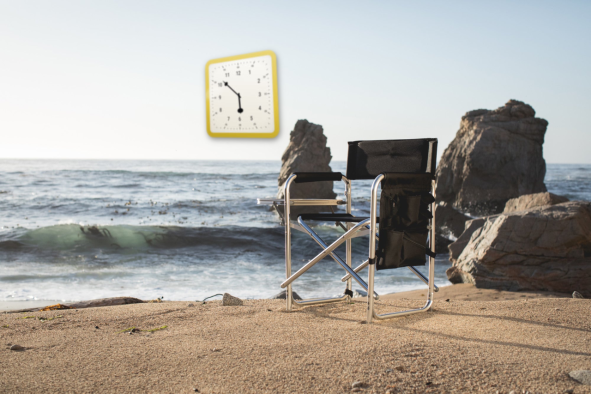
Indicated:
h=5 m=52
